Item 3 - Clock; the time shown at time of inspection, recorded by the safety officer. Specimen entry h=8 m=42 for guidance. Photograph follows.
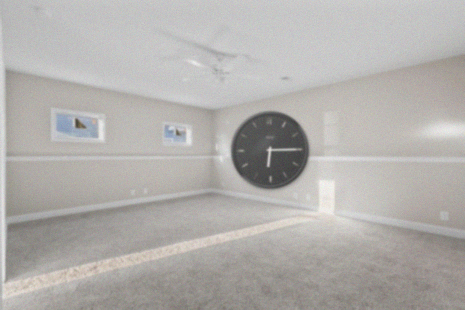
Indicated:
h=6 m=15
